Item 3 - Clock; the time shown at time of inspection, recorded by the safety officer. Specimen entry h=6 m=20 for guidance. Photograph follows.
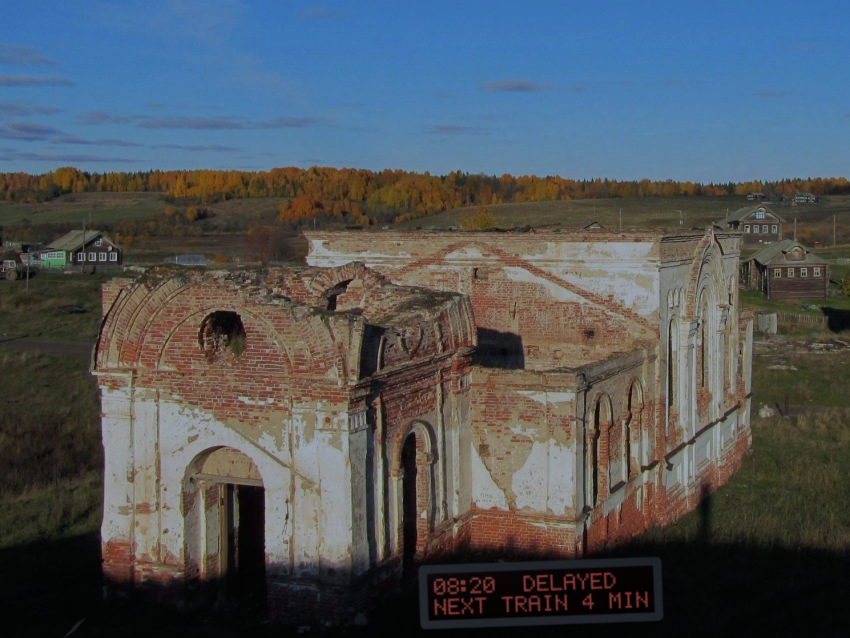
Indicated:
h=8 m=20
